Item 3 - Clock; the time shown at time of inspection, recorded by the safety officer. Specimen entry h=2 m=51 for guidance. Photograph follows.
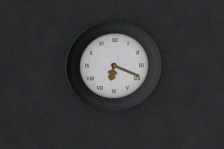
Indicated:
h=6 m=19
